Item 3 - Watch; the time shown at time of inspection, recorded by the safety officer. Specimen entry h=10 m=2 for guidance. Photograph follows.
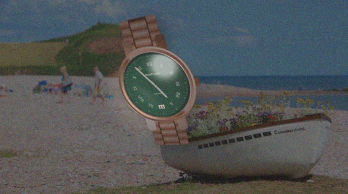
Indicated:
h=4 m=54
